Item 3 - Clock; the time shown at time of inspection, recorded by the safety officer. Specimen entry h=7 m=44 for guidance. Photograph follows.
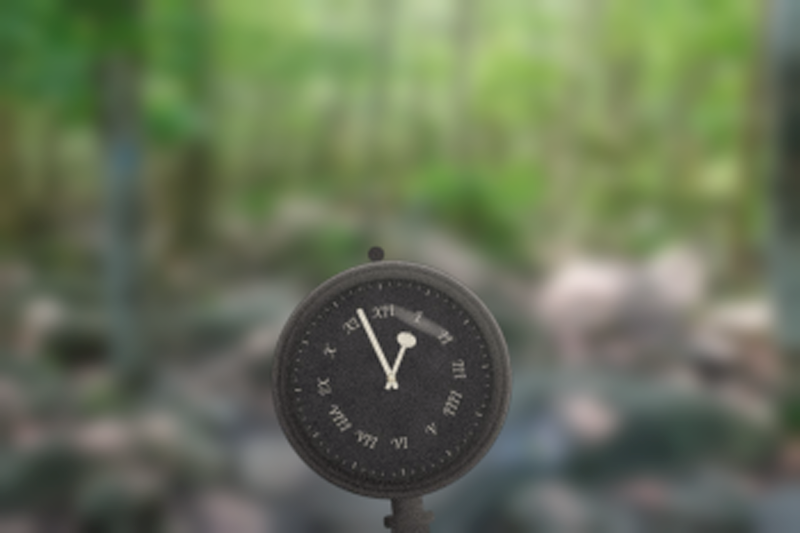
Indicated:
h=12 m=57
